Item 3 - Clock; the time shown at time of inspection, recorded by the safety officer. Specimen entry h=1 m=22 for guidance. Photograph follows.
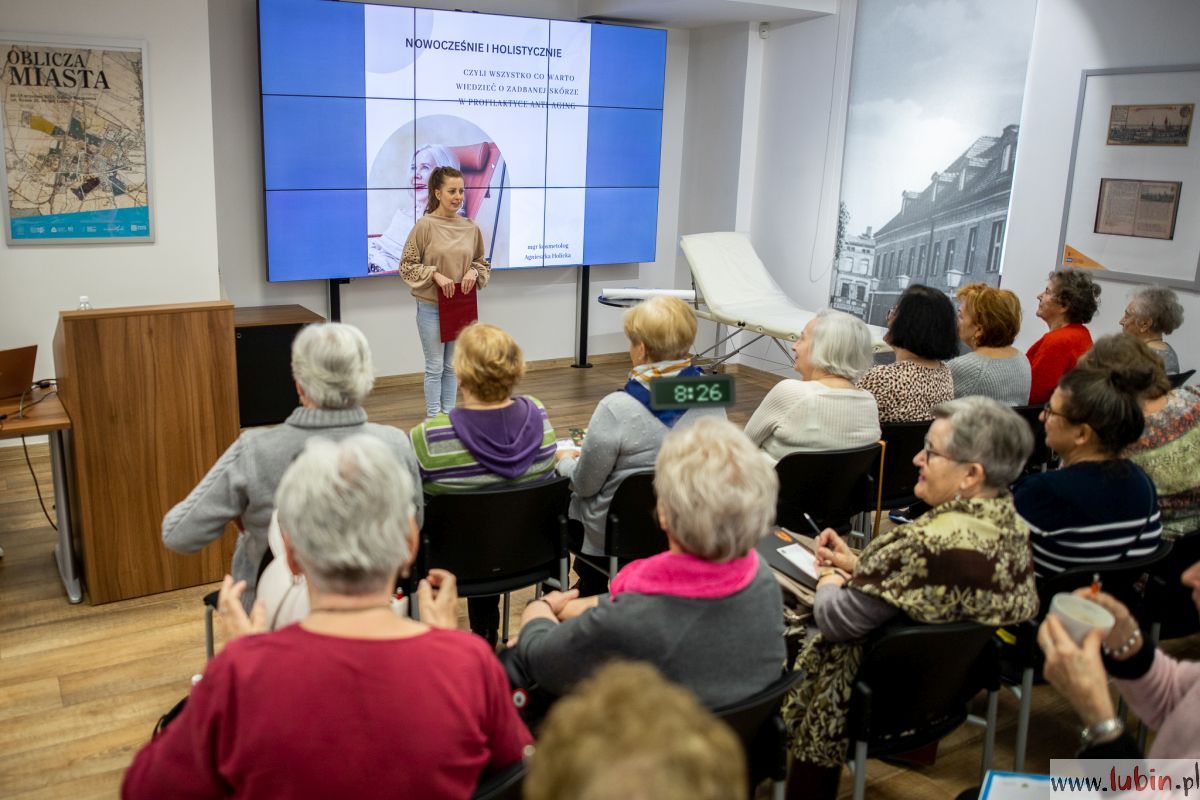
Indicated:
h=8 m=26
